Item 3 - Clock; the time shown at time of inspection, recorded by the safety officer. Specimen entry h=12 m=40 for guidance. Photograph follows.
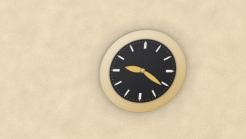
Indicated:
h=9 m=21
